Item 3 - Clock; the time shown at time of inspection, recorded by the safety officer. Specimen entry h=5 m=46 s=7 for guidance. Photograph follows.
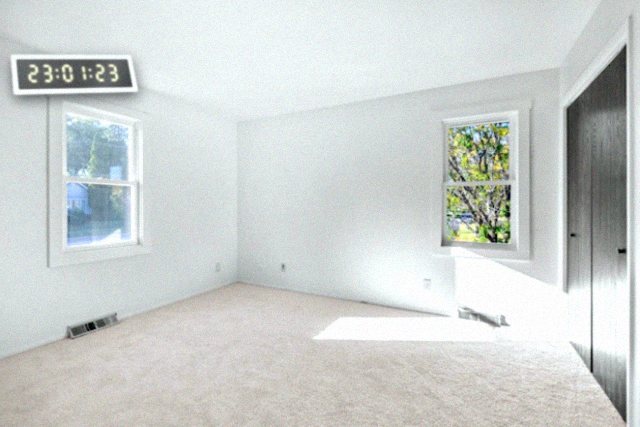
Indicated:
h=23 m=1 s=23
